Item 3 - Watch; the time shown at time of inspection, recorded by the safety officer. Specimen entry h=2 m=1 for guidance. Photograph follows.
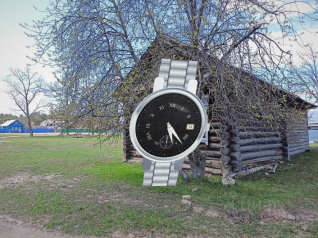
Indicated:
h=5 m=23
